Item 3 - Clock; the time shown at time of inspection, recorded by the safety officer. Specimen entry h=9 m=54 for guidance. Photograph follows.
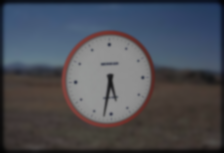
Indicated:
h=5 m=32
